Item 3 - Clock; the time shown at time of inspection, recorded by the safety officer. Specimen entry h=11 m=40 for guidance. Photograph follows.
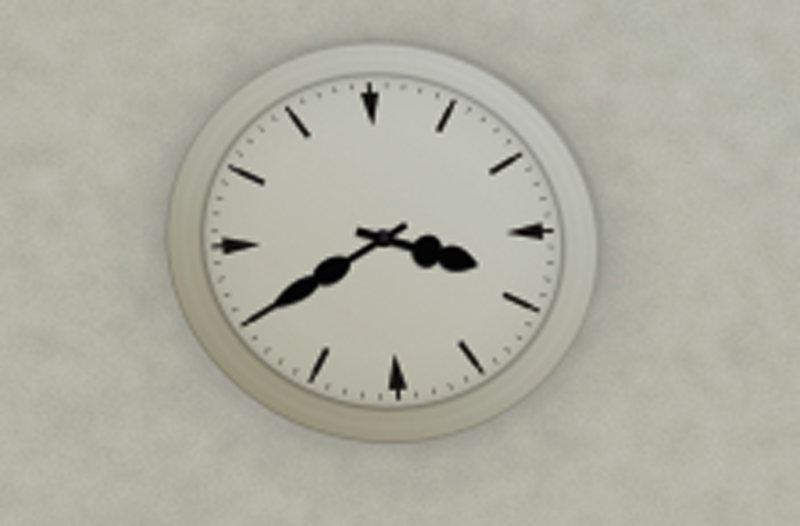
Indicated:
h=3 m=40
